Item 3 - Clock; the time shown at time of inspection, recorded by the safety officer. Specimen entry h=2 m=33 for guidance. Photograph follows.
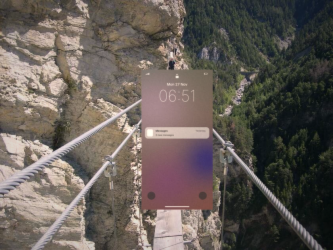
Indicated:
h=6 m=51
